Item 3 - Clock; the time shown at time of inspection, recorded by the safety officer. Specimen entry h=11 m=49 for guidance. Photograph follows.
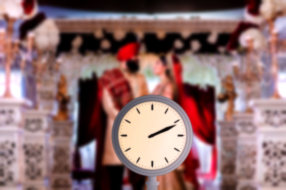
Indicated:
h=2 m=11
